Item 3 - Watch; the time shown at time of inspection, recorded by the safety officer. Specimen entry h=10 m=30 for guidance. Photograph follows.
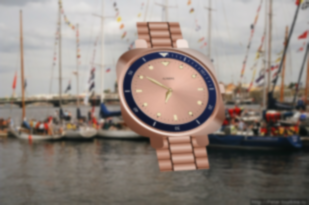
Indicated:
h=6 m=51
